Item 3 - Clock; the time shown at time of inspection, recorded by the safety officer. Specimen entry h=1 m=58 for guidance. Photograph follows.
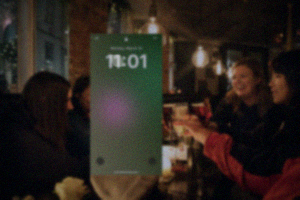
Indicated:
h=11 m=1
